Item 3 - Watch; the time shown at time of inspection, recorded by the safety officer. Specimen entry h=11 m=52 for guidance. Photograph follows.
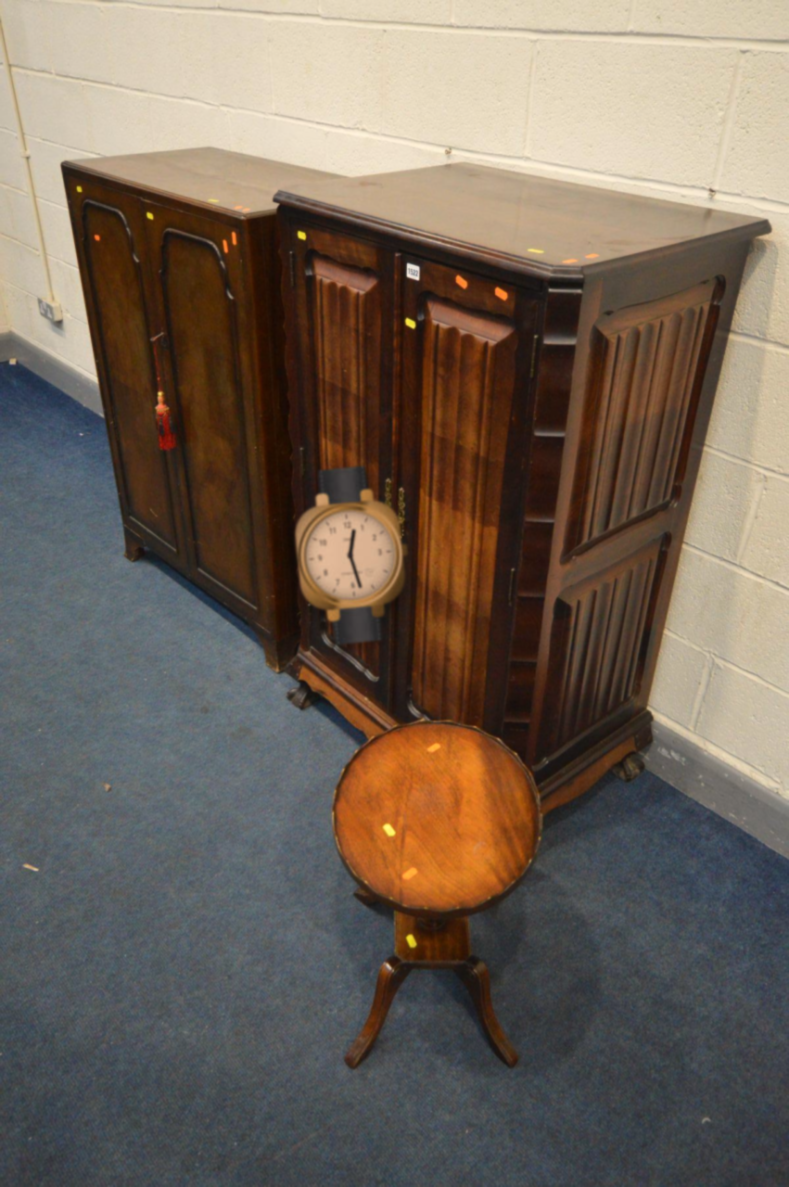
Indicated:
h=12 m=28
